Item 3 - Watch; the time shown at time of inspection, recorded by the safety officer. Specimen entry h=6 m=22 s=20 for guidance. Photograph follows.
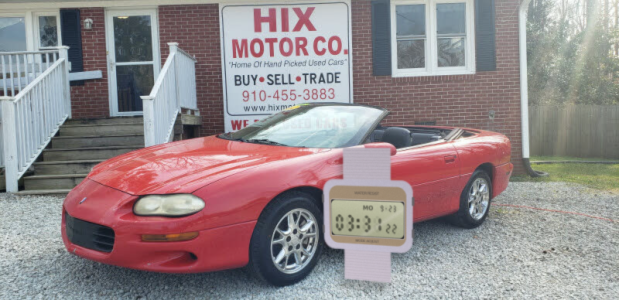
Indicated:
h=3 m=31 s=22
